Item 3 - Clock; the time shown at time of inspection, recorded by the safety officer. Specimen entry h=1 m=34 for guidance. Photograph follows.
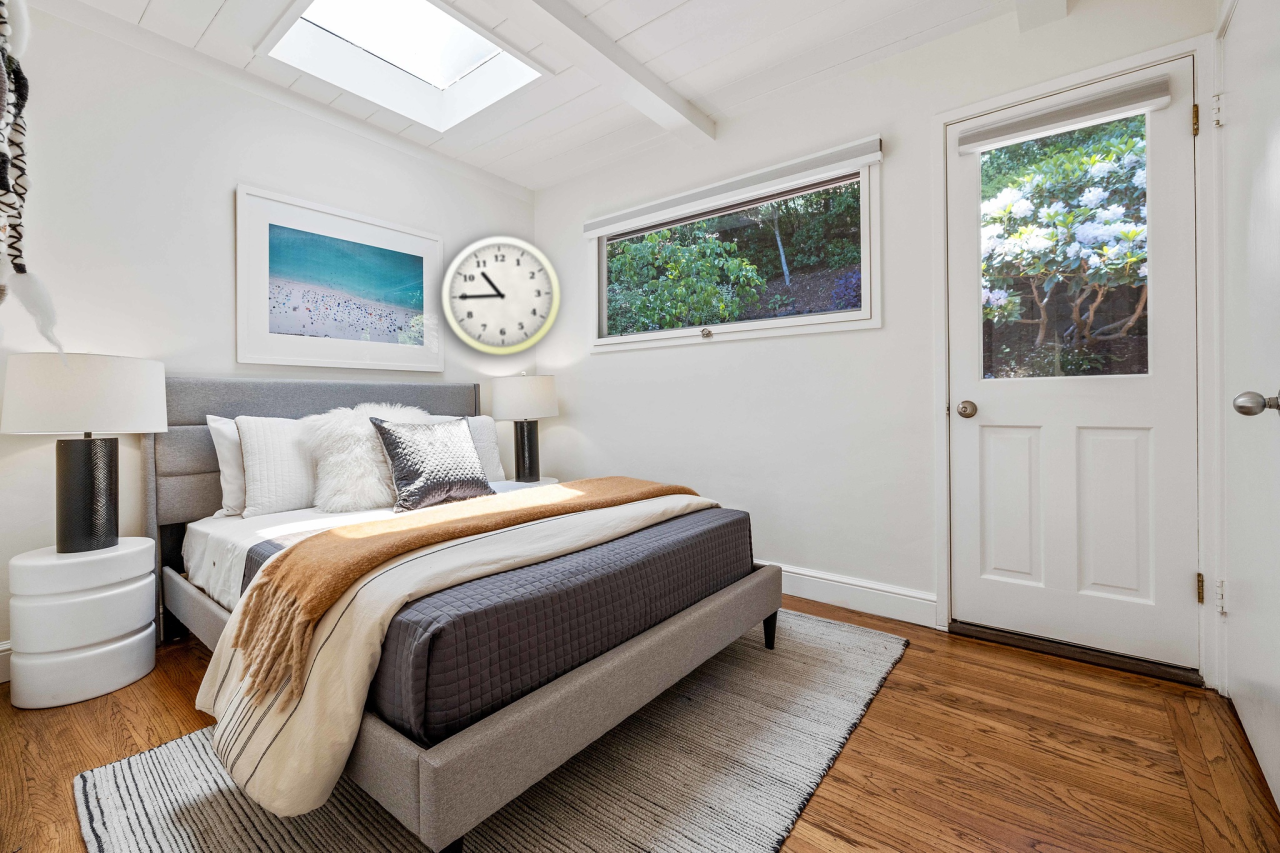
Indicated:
h=10 m=45
